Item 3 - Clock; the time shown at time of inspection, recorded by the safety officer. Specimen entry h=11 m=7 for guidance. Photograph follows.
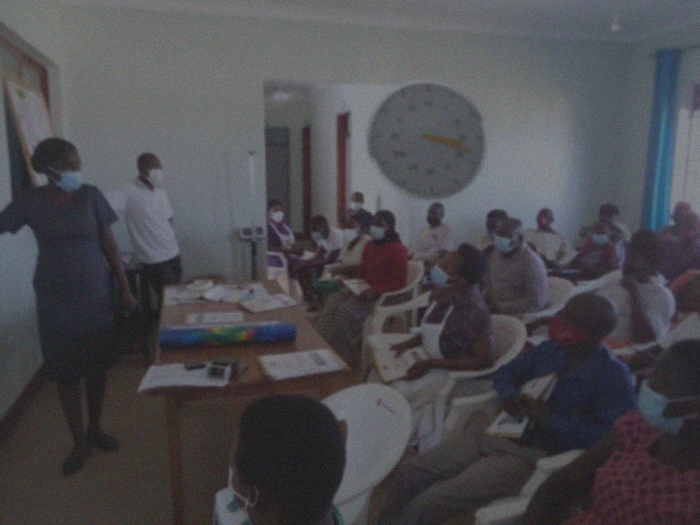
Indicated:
h=3 m=18
